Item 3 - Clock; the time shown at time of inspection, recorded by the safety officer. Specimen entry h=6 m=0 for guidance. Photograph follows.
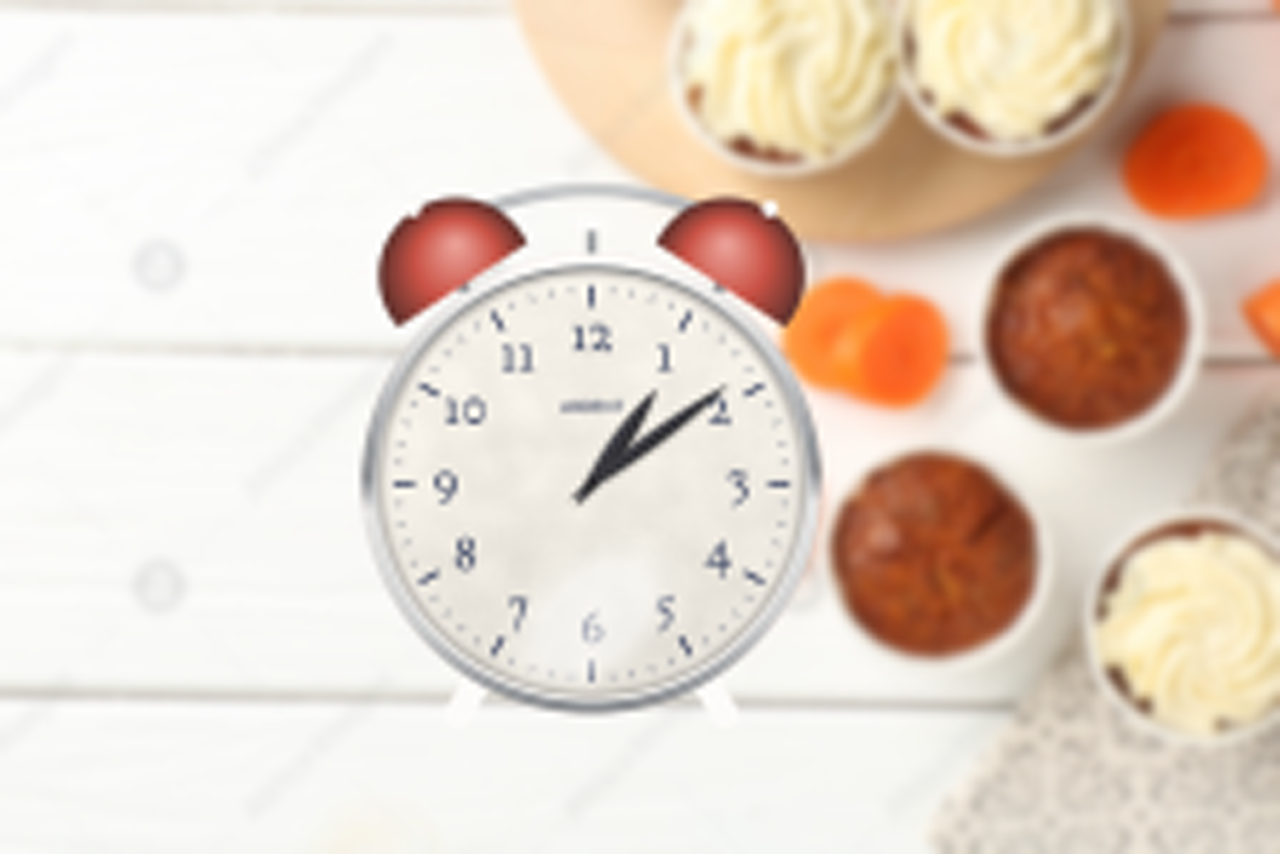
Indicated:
h=1 m=9
